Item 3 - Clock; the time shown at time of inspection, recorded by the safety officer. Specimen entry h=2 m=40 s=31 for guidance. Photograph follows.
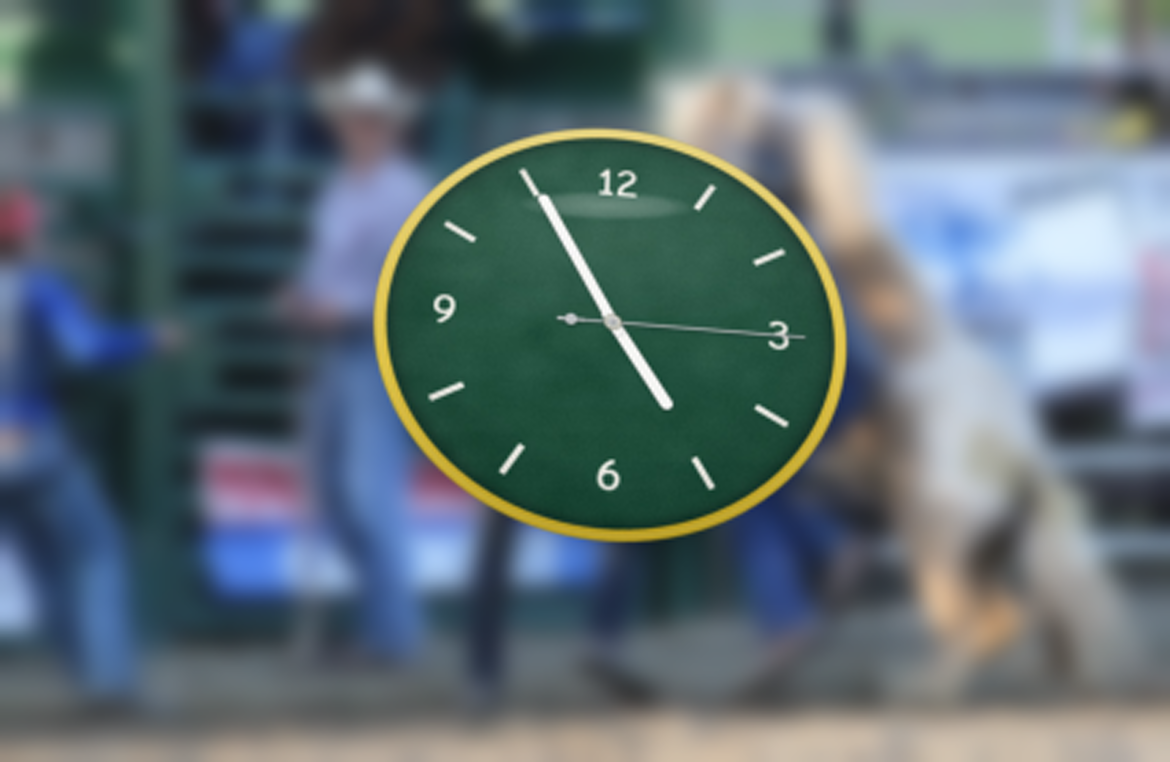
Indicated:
h=4 m=55 s=15
